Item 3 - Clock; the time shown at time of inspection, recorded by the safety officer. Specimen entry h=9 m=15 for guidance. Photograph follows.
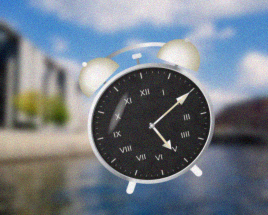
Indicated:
h=5 m=10
